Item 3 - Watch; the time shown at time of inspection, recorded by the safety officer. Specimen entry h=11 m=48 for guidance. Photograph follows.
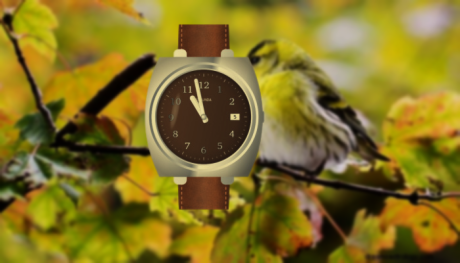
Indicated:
h=10 m=58
